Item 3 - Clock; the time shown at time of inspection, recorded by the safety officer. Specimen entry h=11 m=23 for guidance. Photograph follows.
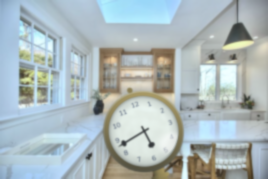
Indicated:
h=5 m=43
